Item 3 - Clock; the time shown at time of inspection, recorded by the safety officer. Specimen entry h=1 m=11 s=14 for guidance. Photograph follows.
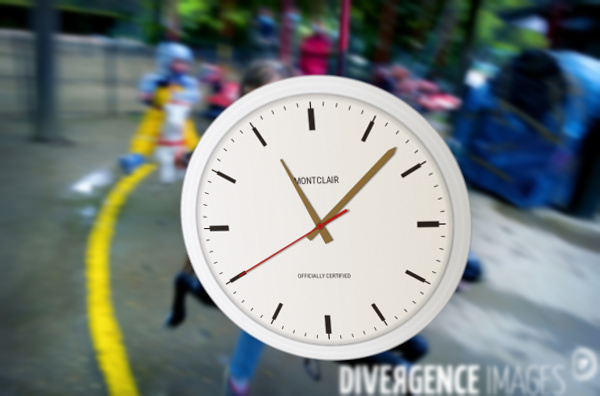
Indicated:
h=11 m=7 s=40
